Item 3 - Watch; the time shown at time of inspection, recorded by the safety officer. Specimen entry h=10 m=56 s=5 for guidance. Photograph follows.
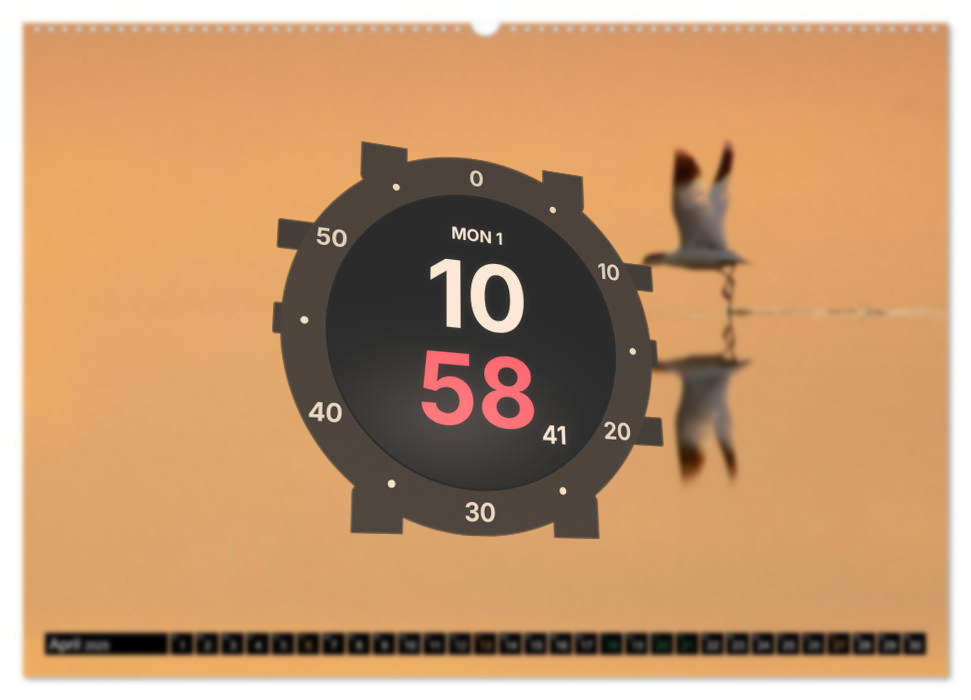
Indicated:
h=10 m=58 s=41
